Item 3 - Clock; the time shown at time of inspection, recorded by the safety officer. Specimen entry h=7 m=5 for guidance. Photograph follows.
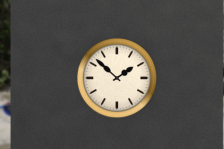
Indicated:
h=1 m=52
